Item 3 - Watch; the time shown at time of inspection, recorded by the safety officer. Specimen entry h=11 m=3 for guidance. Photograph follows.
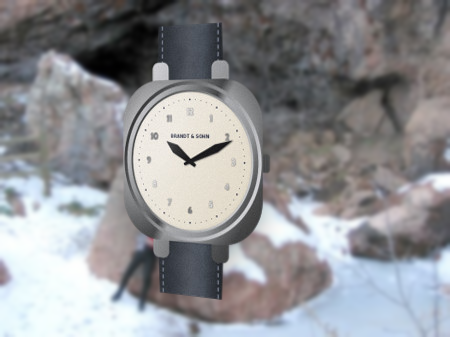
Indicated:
h=10 m=11
